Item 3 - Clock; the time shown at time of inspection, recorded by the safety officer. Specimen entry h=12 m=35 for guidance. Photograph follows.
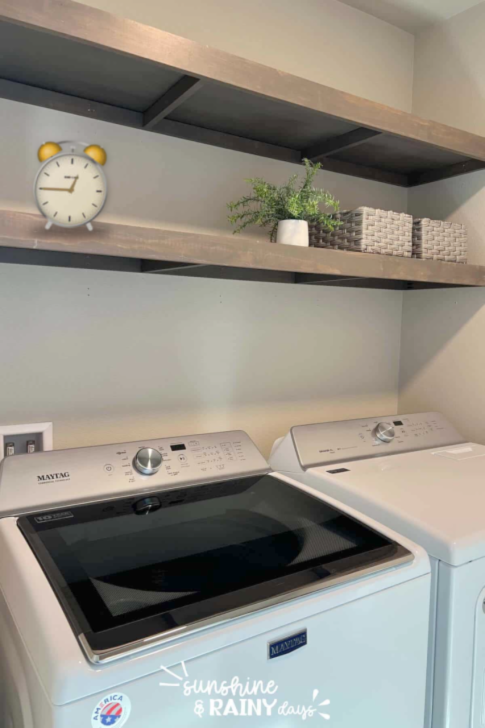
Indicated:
h=12 m=45
